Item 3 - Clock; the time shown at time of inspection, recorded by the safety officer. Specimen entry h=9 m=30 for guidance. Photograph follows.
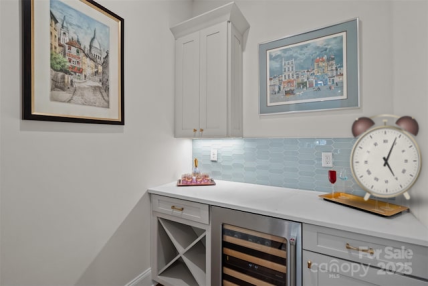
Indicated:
h=5 m=4
